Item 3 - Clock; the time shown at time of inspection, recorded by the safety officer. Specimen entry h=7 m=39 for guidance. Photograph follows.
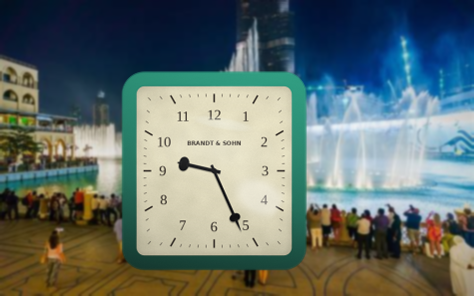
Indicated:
h=9 m=26
